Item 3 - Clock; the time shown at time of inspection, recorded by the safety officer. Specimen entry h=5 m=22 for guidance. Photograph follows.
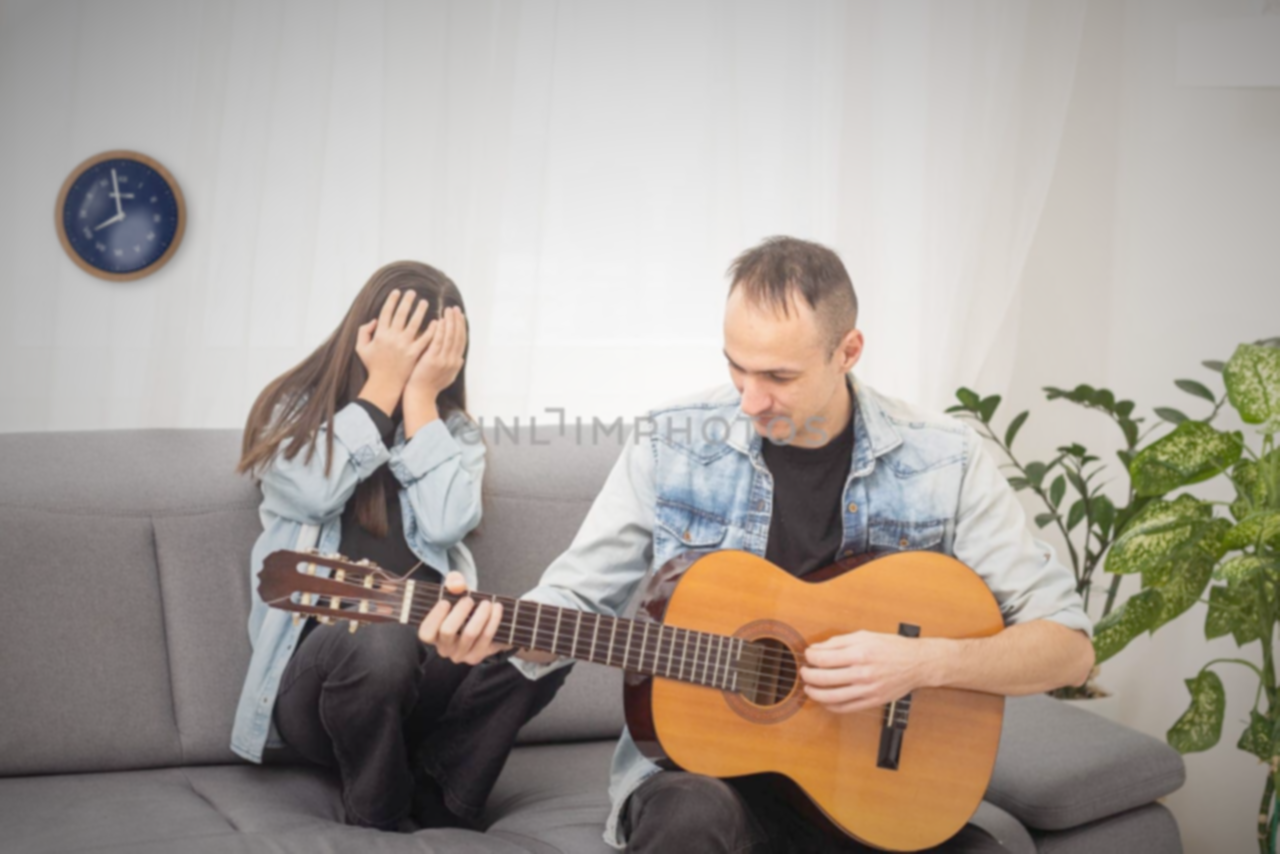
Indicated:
h=7 m=58
